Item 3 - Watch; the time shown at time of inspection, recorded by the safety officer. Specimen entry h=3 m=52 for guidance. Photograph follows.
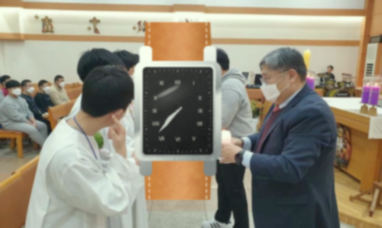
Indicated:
h=7 m=37
